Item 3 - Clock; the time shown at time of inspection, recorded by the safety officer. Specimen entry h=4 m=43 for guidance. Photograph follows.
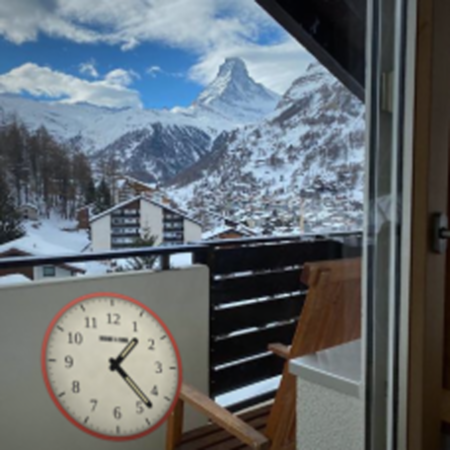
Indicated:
h=1 m=23
